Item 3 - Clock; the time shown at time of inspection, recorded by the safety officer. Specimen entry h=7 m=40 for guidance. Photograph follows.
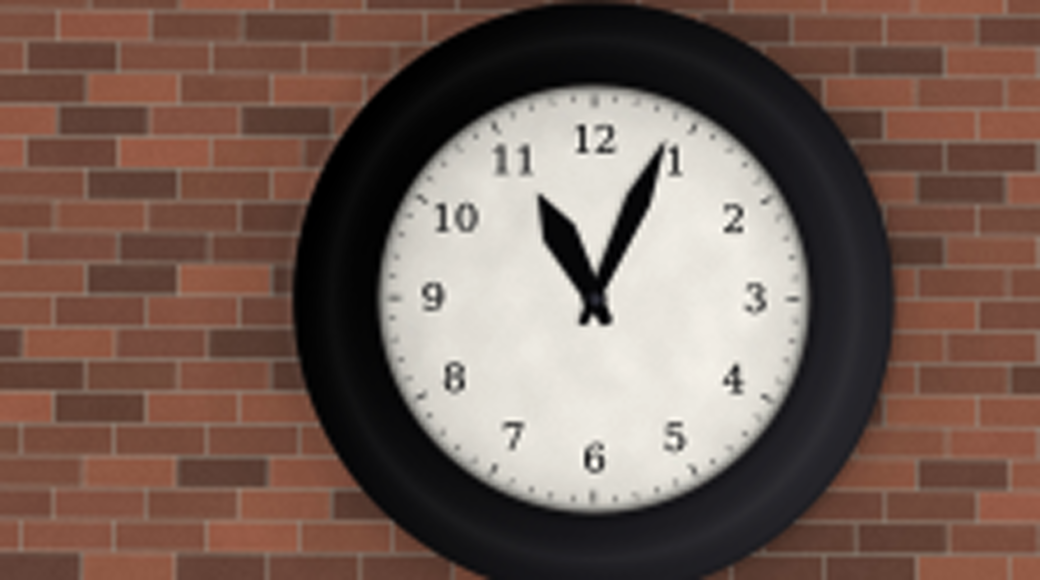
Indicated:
h=11 m=4
